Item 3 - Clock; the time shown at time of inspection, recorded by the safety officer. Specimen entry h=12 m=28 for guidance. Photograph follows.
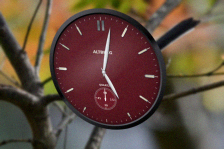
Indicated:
h=5 m=2
